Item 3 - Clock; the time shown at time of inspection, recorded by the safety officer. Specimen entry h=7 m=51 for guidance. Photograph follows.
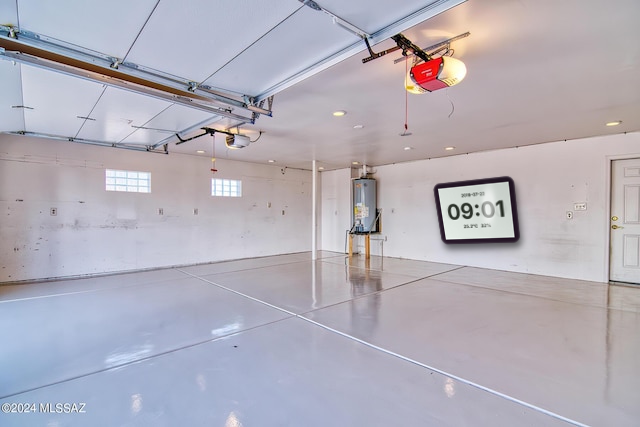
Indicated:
h=9 m=1
